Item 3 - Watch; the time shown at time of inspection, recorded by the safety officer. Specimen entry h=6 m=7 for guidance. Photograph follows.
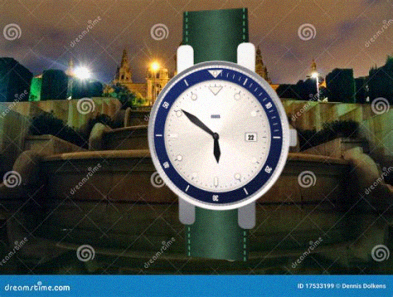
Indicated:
h=5 m=51
